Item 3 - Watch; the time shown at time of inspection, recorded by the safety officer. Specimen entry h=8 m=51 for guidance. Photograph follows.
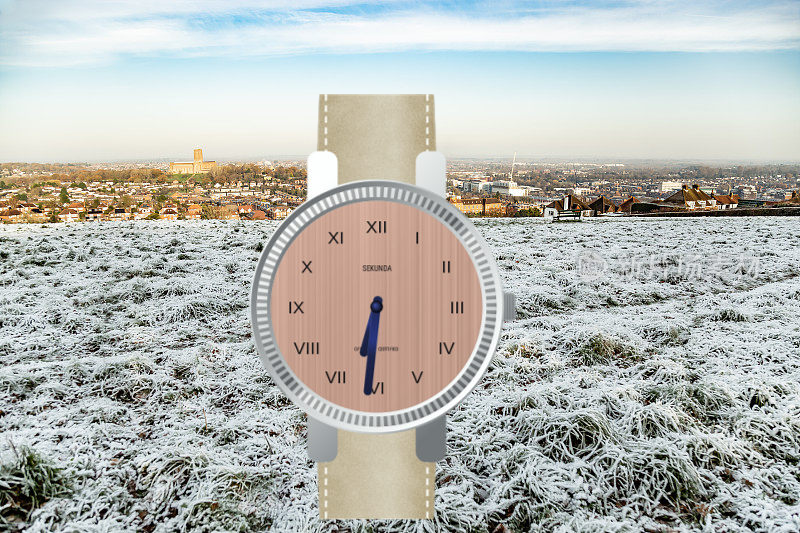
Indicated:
h=6 m=31
